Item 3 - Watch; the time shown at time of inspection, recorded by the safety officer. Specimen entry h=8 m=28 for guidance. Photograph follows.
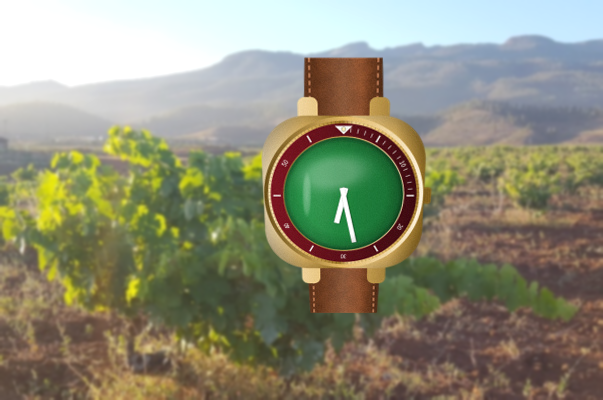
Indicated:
h=6 m=28
